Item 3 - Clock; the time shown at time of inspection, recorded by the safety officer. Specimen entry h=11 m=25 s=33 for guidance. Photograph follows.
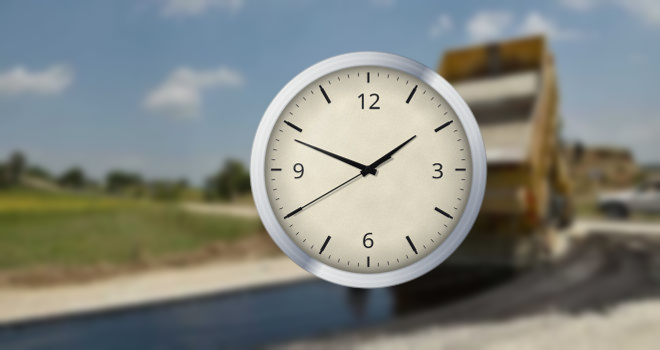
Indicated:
h=1 m=48 s=40
